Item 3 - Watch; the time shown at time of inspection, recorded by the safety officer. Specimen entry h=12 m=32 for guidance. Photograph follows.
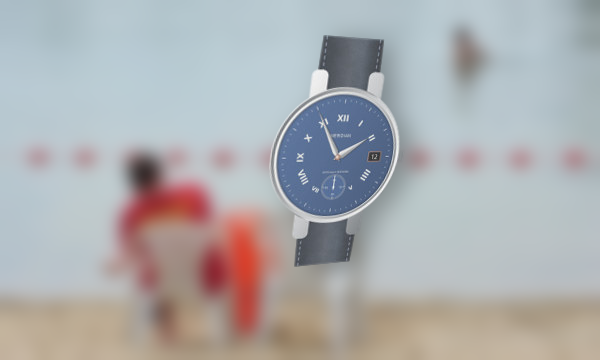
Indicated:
h=1 m=55
